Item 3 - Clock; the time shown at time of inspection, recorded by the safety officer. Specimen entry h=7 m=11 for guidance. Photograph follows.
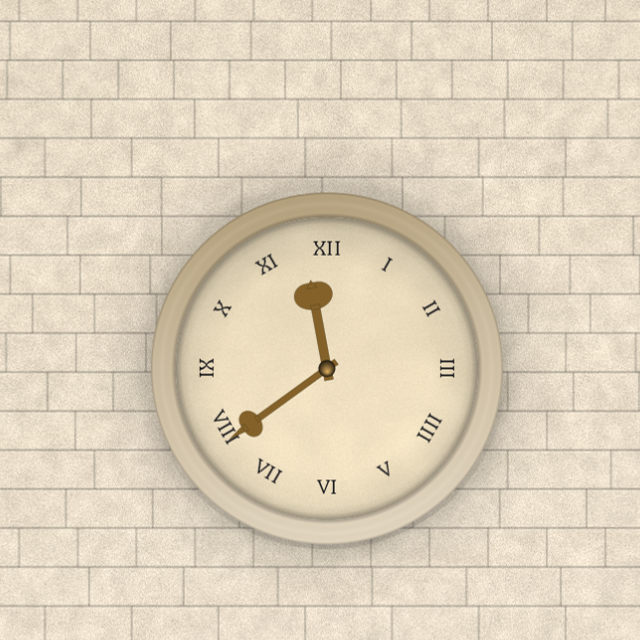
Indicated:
h=11 m=39
